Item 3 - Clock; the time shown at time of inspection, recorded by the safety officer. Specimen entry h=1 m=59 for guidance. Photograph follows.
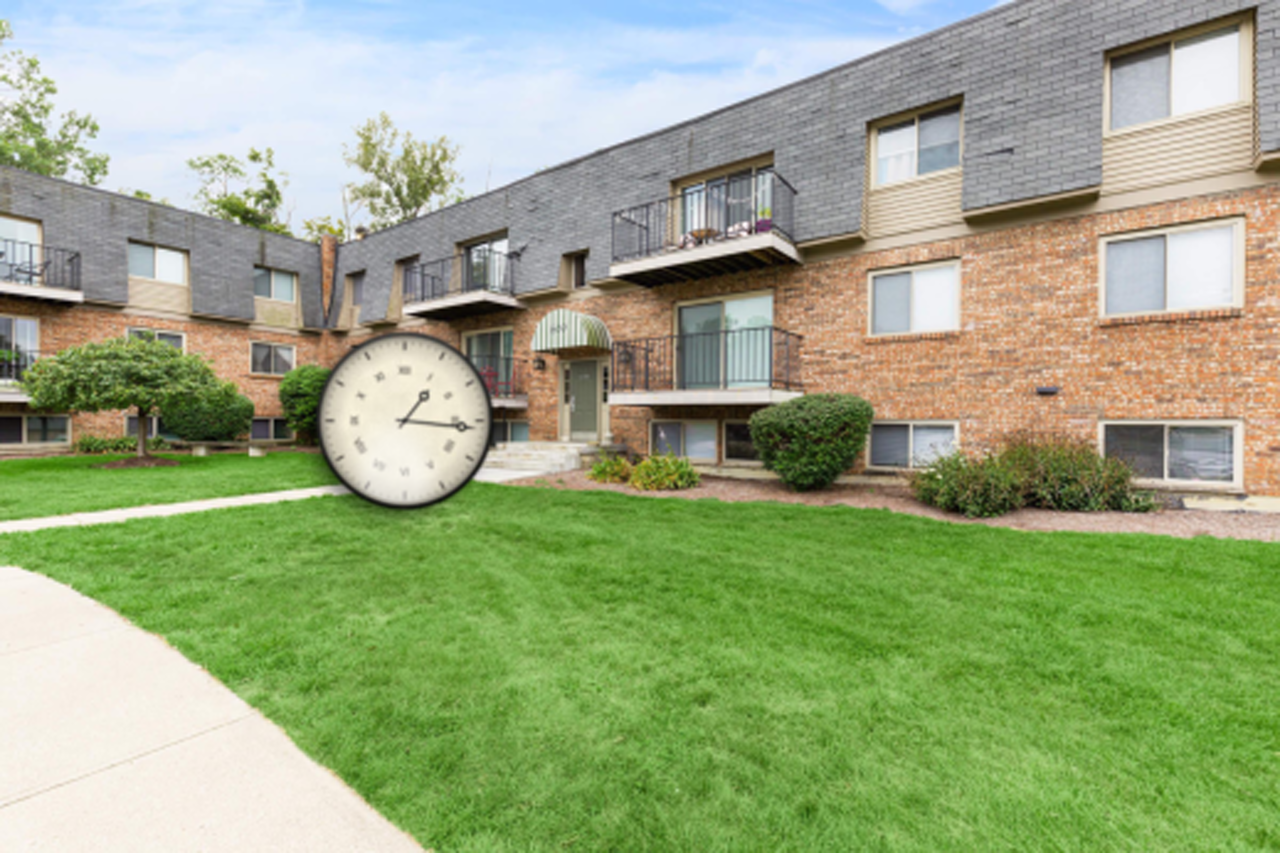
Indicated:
h=1 m=16
